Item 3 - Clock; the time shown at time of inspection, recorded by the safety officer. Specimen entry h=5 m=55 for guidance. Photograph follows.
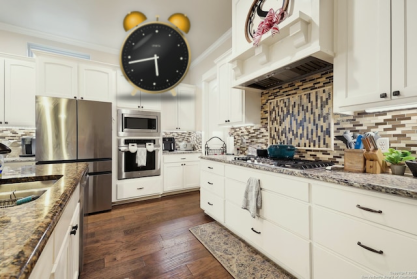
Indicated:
h=5 m=43
